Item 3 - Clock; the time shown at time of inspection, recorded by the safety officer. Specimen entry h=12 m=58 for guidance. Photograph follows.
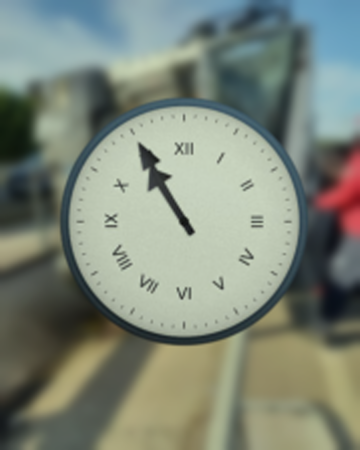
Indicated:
h=10 m=55
